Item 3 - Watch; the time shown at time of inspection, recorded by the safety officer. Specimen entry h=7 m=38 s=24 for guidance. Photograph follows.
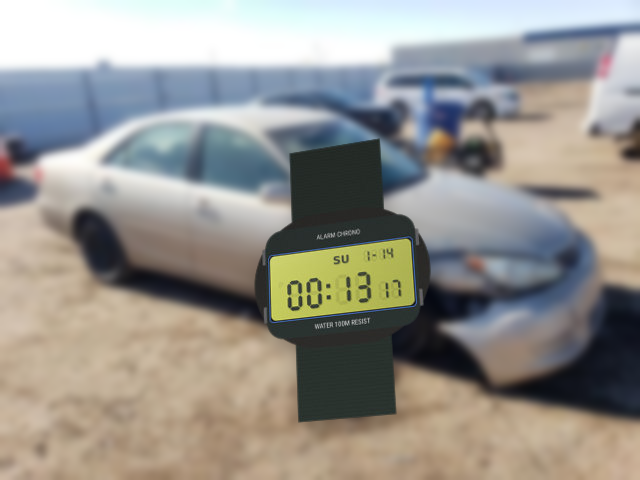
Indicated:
h=0 m=13 s=17
